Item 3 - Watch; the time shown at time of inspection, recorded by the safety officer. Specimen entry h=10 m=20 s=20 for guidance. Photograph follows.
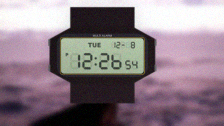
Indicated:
h=12 m=26 s=54
